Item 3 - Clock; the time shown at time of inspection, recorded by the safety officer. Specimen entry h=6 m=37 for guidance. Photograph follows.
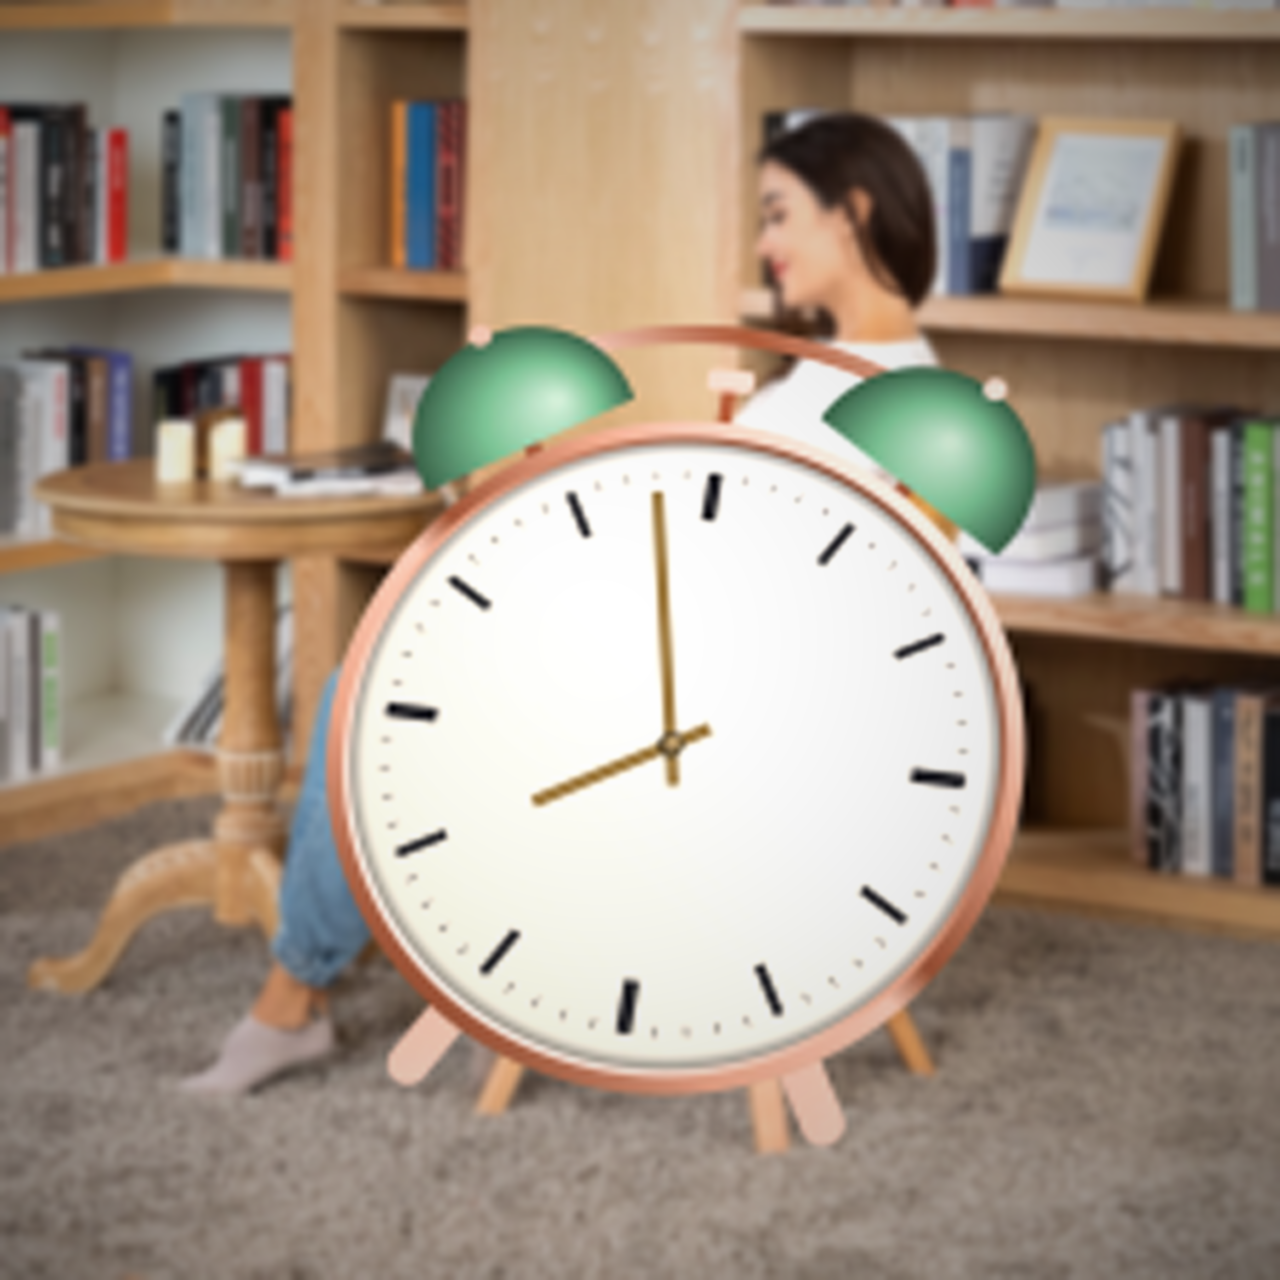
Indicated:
h=7 m=58
